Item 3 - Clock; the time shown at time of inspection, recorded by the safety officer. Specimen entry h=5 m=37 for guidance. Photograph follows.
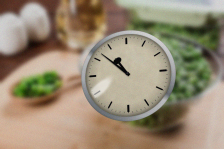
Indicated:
h=10 m=52
